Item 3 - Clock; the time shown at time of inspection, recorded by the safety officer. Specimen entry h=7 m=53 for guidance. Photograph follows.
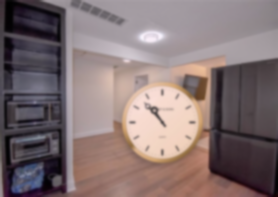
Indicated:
h=10 m=53
